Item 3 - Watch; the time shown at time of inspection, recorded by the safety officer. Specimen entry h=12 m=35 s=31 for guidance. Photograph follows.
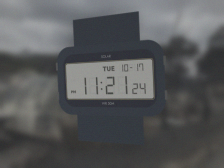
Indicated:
h=11 m=21 s=24
